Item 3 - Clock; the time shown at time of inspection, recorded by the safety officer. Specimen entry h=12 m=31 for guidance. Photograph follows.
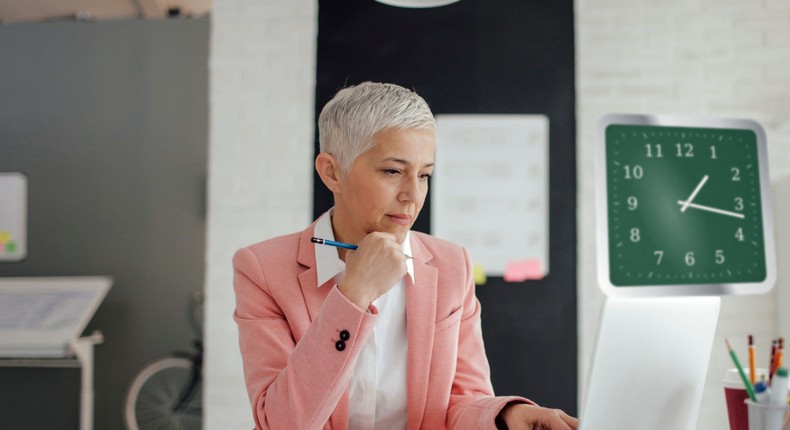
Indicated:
h=1 m=17
